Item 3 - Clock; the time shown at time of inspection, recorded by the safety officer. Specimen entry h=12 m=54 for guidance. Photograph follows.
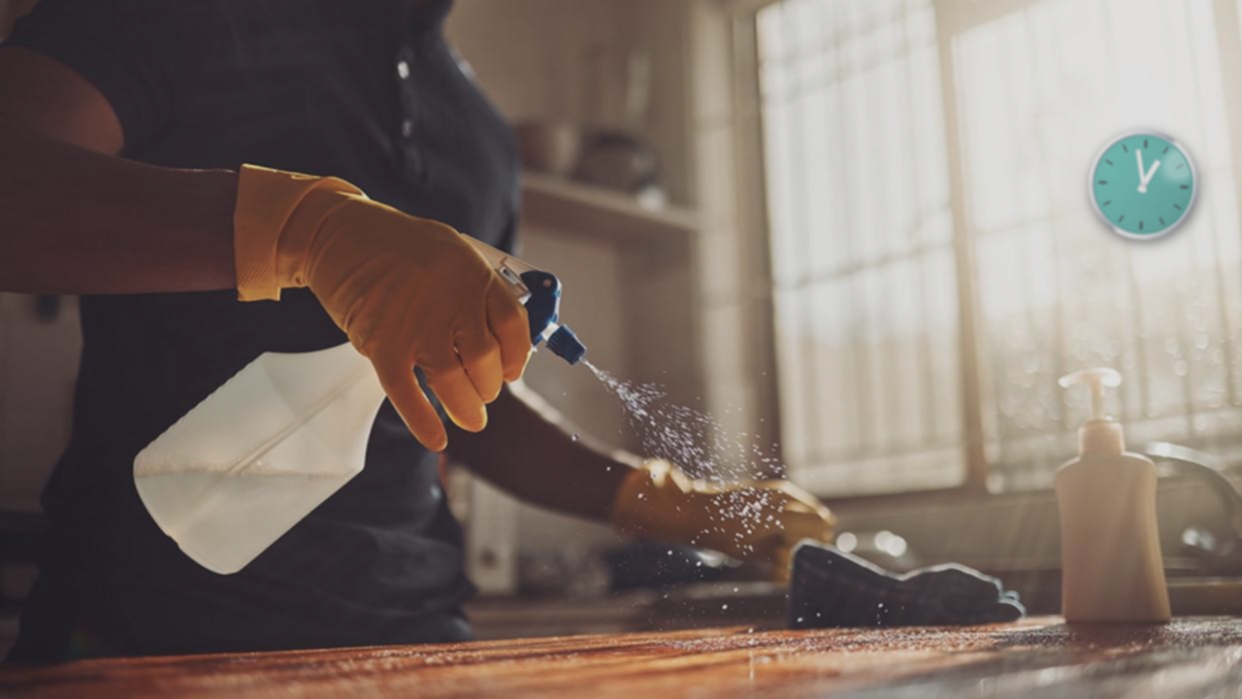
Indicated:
h=12 m=58
